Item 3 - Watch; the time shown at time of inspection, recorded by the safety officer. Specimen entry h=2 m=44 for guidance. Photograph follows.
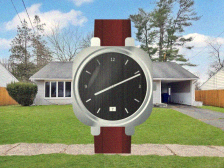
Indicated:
h=8 m=11
